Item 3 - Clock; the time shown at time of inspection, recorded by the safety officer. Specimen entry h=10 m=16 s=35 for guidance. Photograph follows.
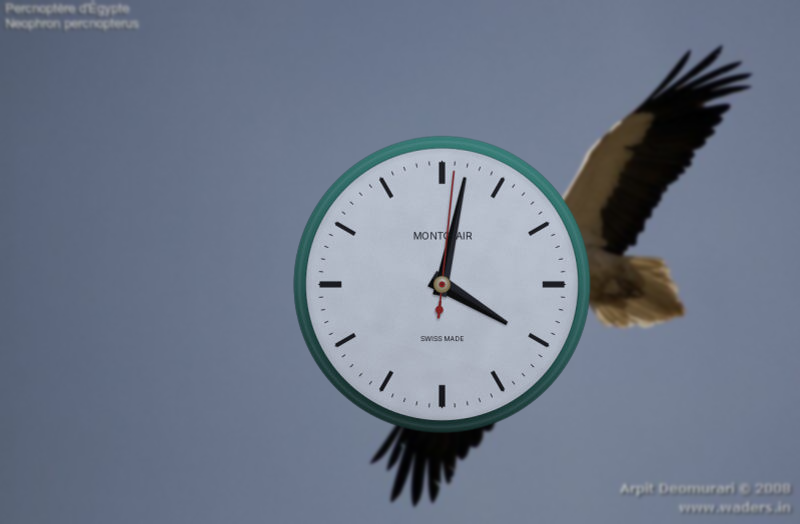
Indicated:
h=4 m=2 s=1
